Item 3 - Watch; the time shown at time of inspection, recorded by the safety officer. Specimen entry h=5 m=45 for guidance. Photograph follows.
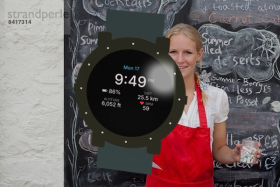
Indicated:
h=9 m=49
